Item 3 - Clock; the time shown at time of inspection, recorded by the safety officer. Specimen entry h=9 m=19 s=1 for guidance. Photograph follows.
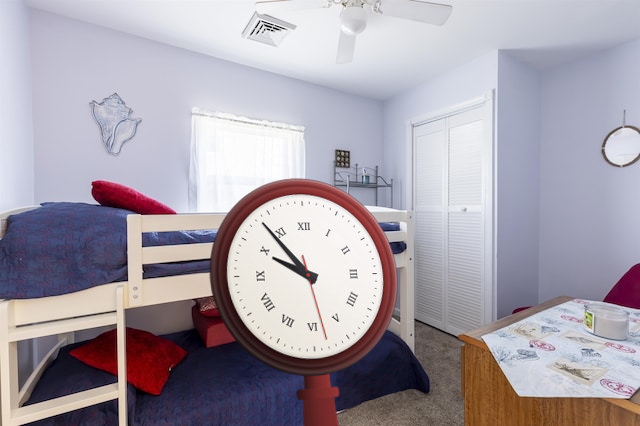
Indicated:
h=9 m=53 s=28
